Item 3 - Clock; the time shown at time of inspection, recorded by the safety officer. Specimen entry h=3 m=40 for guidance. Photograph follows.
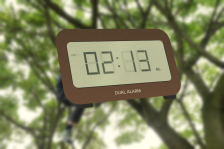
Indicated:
h=2 m=13
